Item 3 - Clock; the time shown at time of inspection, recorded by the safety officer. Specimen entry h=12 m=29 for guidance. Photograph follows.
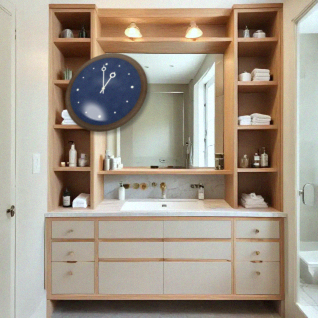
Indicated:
h=12 m=59
